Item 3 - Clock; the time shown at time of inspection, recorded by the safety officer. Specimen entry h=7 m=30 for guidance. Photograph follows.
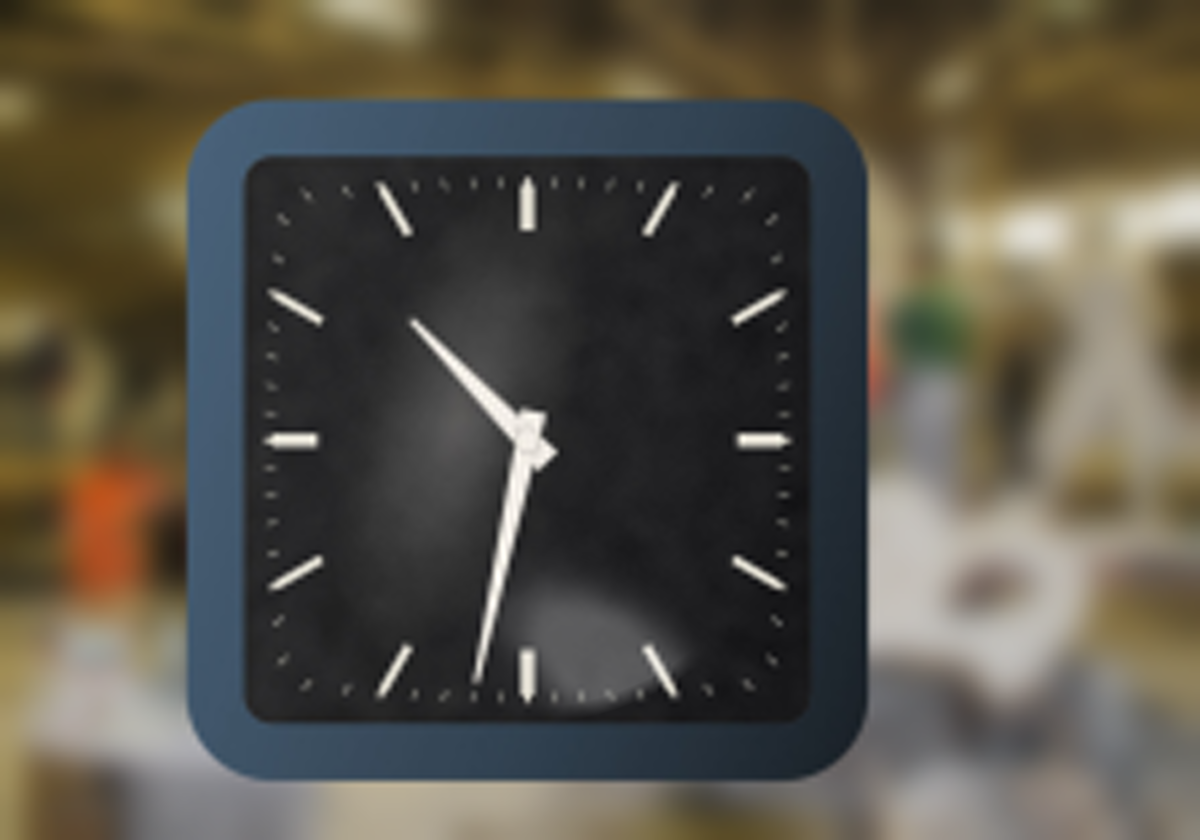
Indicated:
h=10 m=32
